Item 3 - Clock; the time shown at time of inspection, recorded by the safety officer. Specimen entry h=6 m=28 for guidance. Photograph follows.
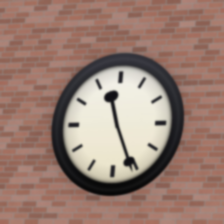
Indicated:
h=11 m=26
